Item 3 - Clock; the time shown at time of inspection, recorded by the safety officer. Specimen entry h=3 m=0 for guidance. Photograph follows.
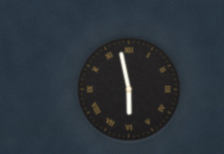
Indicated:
h=5 m=58
